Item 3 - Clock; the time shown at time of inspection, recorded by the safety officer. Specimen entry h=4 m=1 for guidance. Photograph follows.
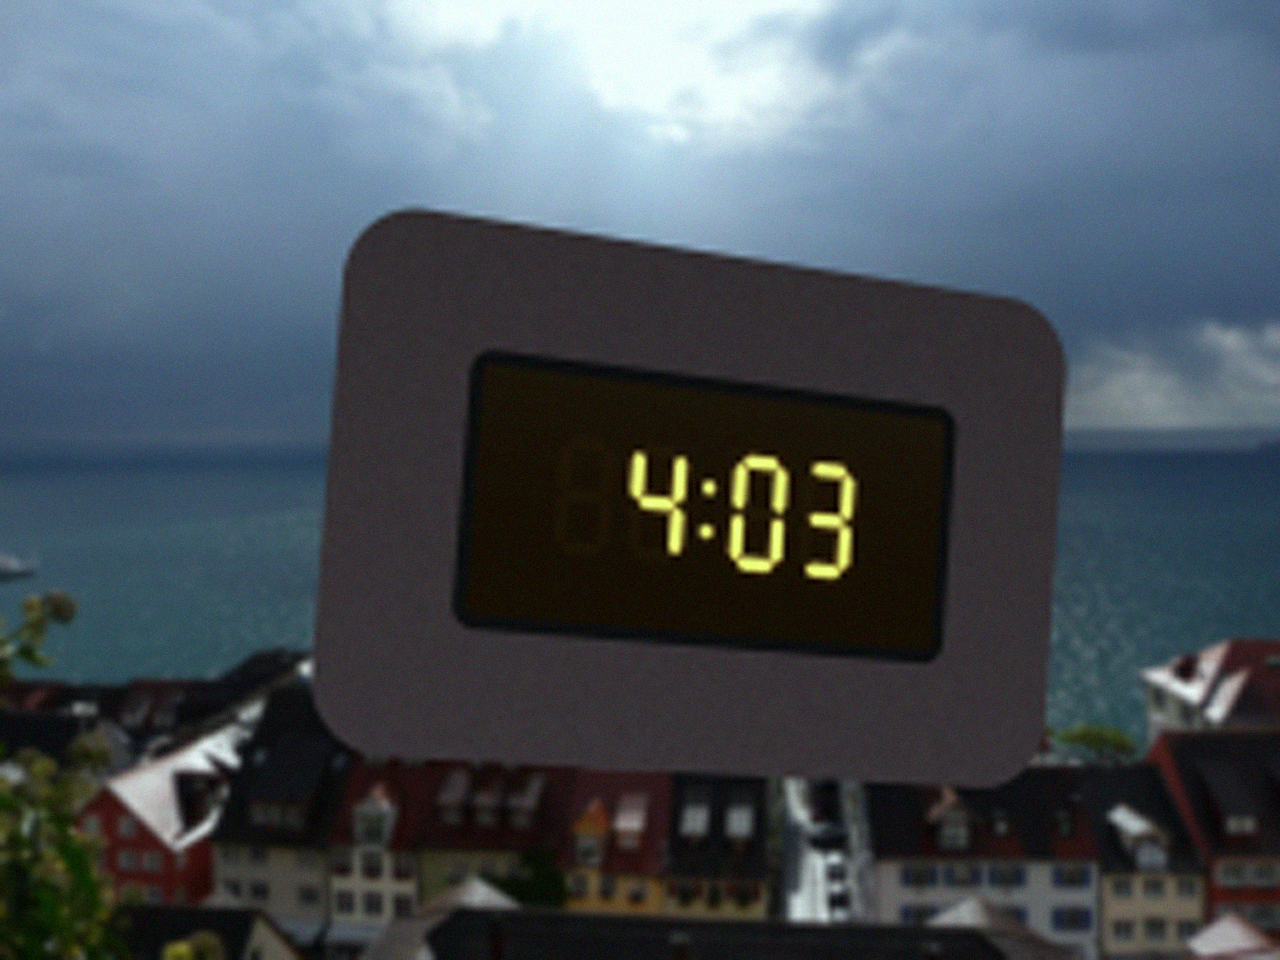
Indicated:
h=4 m=3
